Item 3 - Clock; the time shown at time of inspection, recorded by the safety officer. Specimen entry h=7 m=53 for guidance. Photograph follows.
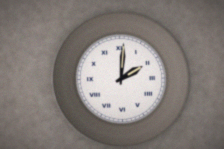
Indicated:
h=2 m=1
